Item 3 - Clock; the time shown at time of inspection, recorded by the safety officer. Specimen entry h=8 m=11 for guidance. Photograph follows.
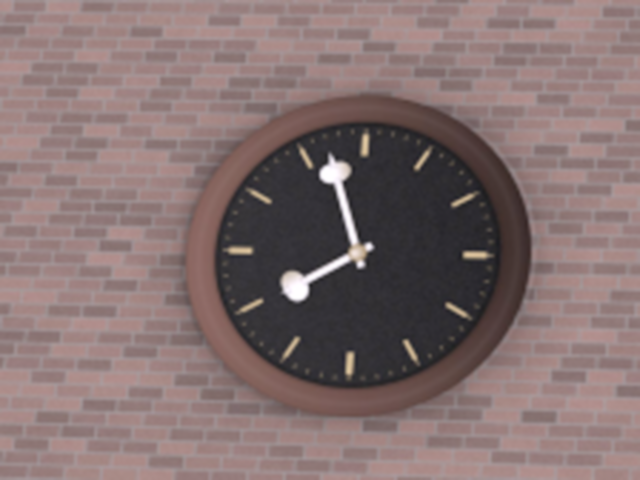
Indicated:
h=7 m=57
